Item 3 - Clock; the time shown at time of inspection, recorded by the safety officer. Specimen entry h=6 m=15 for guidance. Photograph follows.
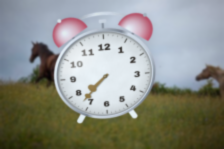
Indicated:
h=7 m=37
